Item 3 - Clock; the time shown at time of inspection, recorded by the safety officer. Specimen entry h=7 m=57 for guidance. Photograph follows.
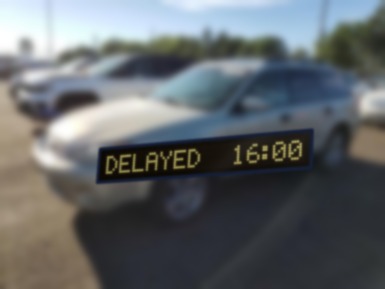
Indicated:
h=16 m=0
